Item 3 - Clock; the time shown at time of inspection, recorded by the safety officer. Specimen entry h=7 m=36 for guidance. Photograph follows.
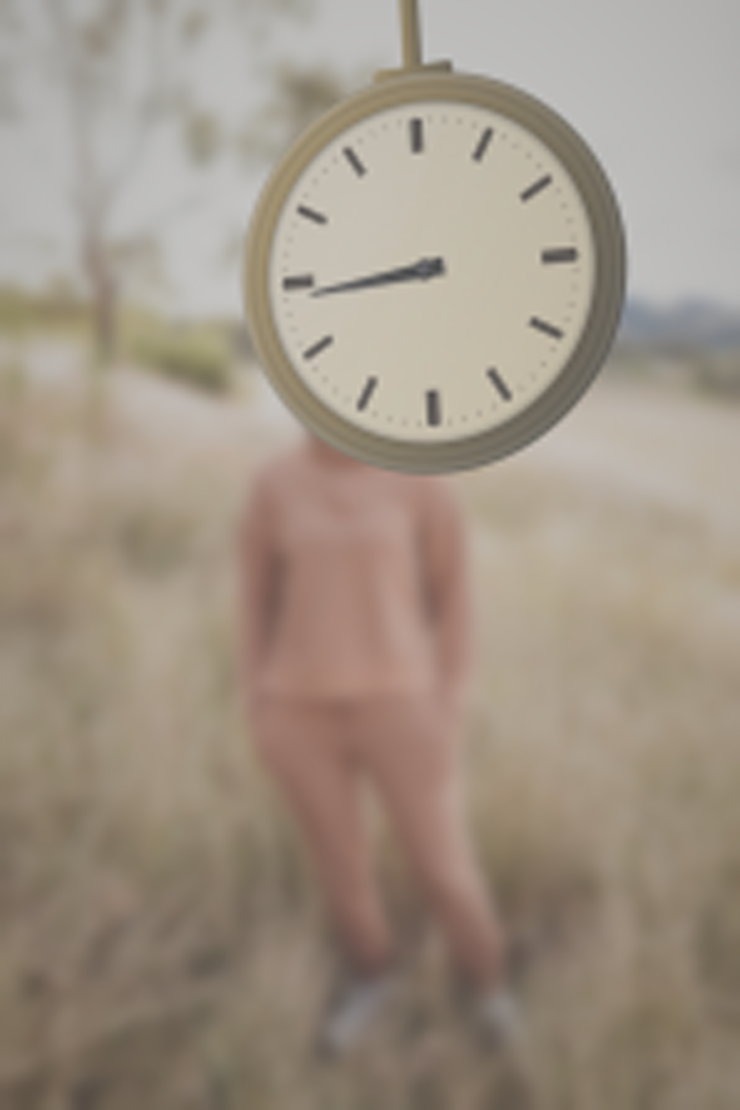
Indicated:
h=8 m=44
